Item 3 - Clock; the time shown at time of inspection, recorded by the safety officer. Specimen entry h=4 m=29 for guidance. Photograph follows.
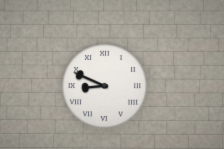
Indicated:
h=8 m=49
